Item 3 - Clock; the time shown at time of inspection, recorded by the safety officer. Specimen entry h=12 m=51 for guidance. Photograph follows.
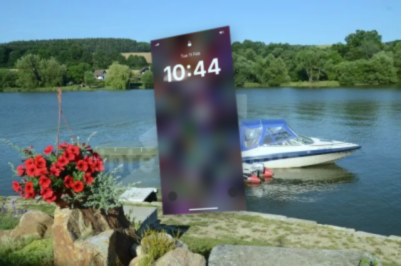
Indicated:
h=10 m=44
